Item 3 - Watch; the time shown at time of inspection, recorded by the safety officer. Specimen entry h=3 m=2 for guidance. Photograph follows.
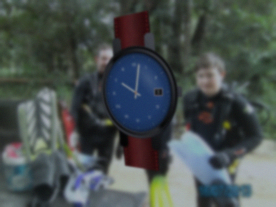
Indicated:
h=10 m=2
